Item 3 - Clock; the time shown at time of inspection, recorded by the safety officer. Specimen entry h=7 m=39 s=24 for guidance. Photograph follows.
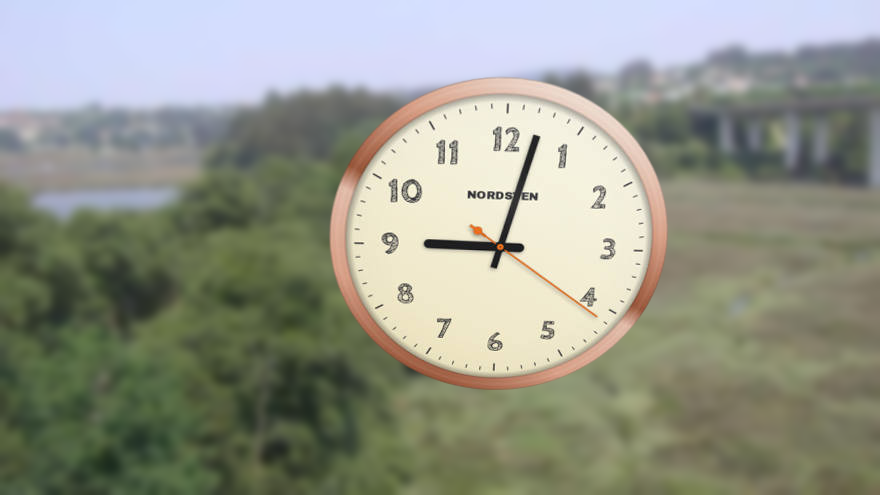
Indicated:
h=9 m=2 s=21
